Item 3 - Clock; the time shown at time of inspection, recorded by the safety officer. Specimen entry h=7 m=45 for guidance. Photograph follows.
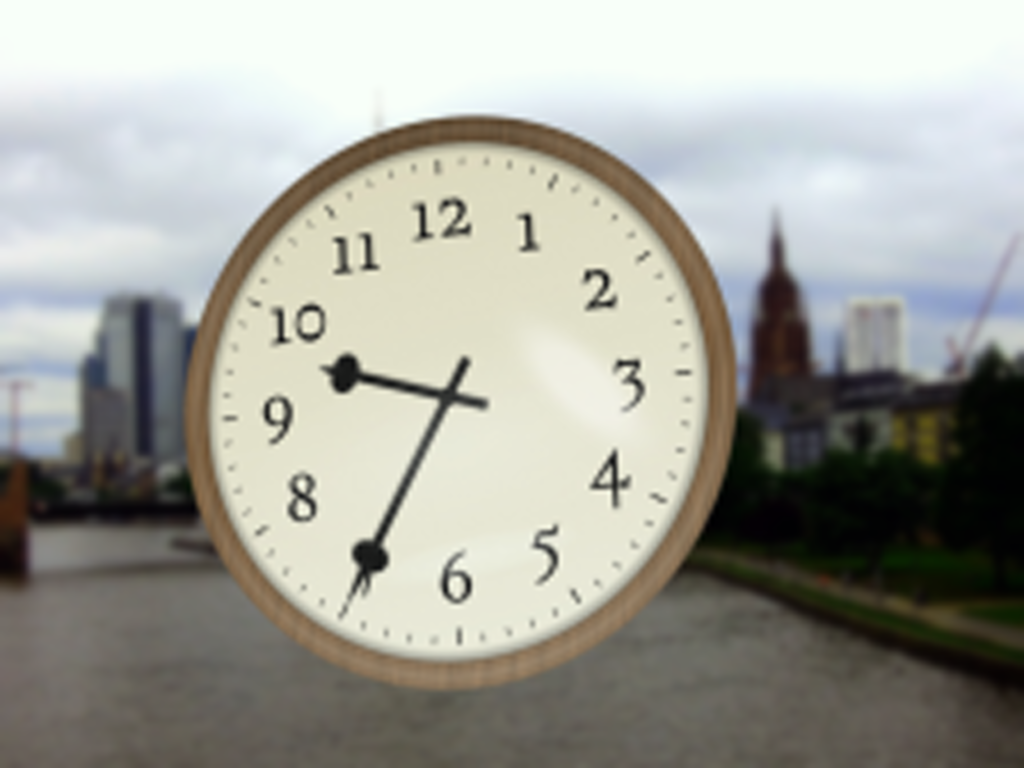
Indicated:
h=9 m=35
